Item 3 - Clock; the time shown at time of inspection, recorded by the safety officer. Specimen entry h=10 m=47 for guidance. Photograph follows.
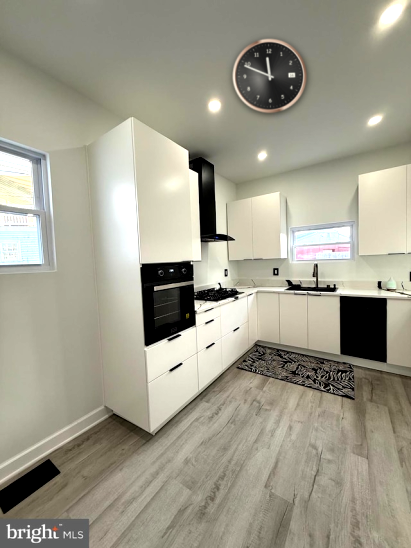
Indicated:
h=11 m=49
